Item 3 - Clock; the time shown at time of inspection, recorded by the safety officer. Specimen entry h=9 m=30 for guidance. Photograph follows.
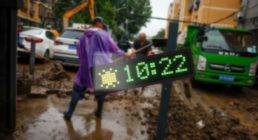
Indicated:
h=10 m=22
